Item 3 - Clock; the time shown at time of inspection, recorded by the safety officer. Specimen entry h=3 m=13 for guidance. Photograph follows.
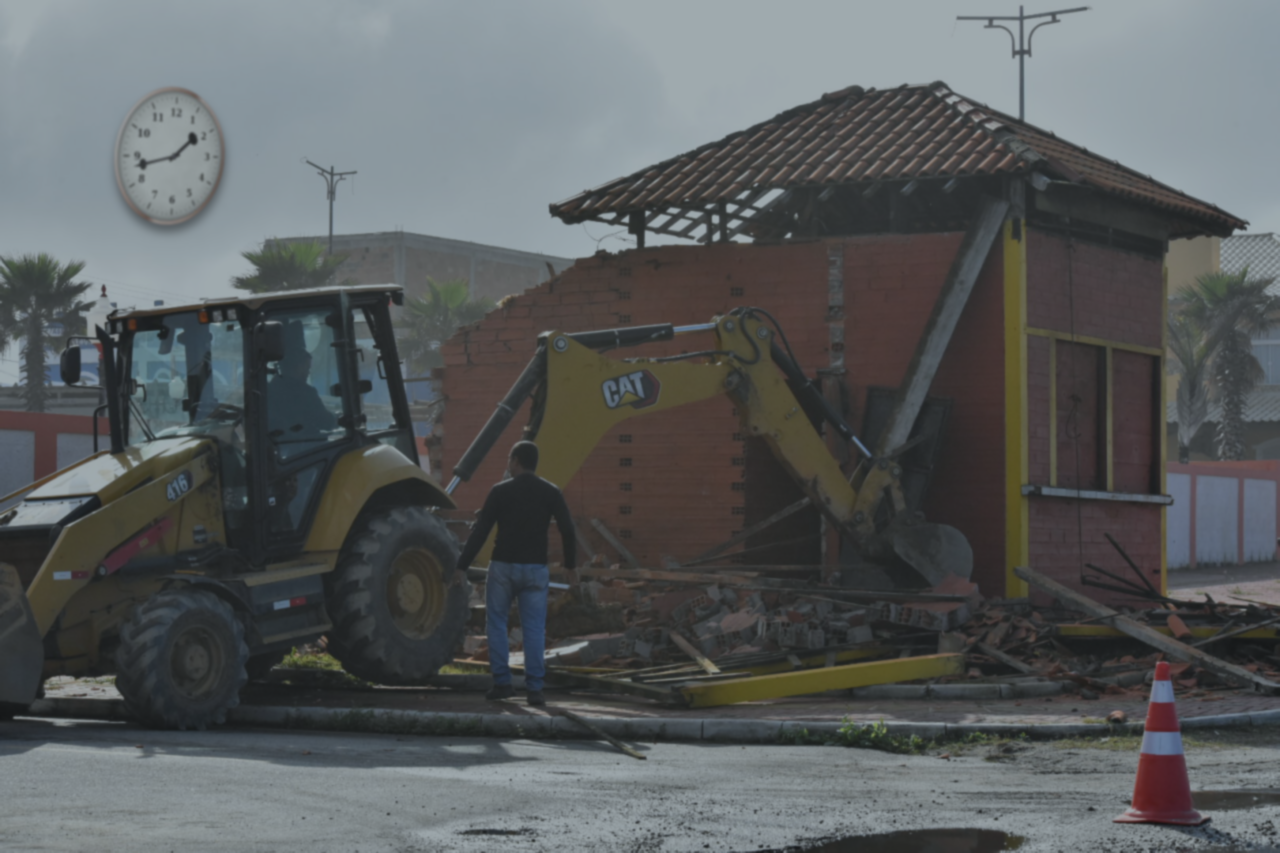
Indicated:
h=1 m=43
